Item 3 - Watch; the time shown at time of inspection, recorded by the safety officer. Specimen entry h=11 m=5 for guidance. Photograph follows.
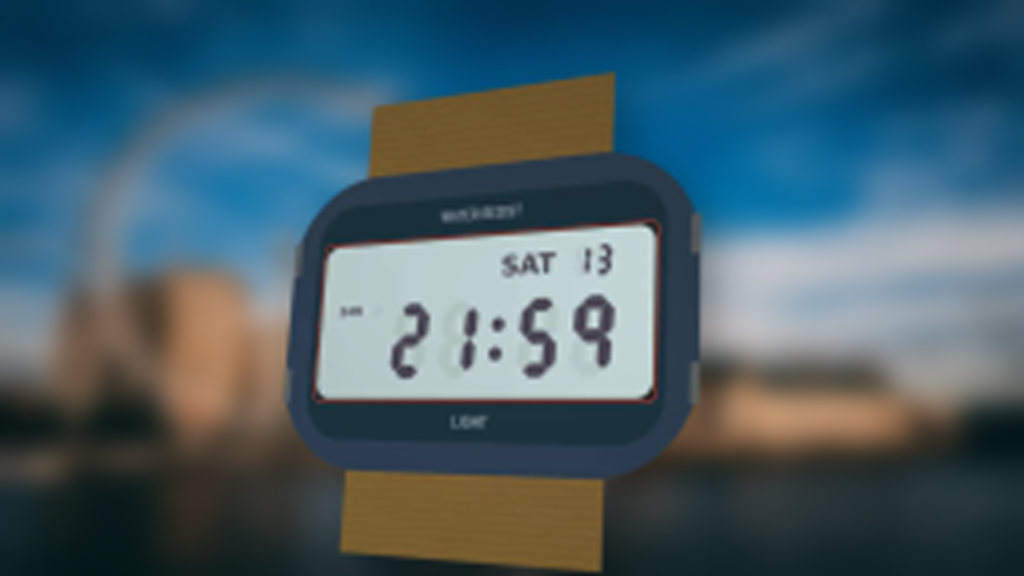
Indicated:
h=21 m=59
